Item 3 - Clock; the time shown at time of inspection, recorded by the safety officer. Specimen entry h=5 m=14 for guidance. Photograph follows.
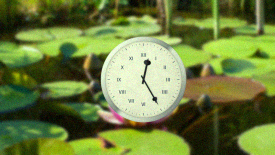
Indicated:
h=12 m=25
